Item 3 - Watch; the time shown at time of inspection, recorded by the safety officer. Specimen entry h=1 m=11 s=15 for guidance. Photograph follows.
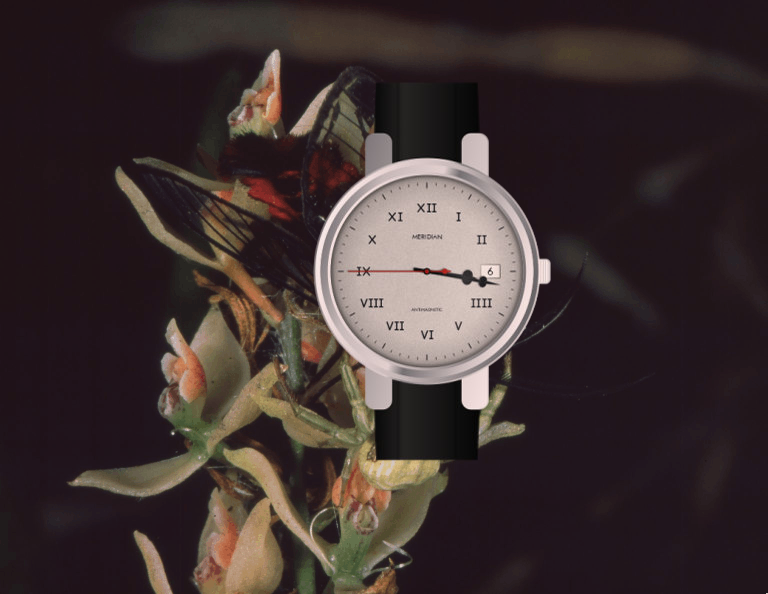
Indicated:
h=3 m=16 s=45
